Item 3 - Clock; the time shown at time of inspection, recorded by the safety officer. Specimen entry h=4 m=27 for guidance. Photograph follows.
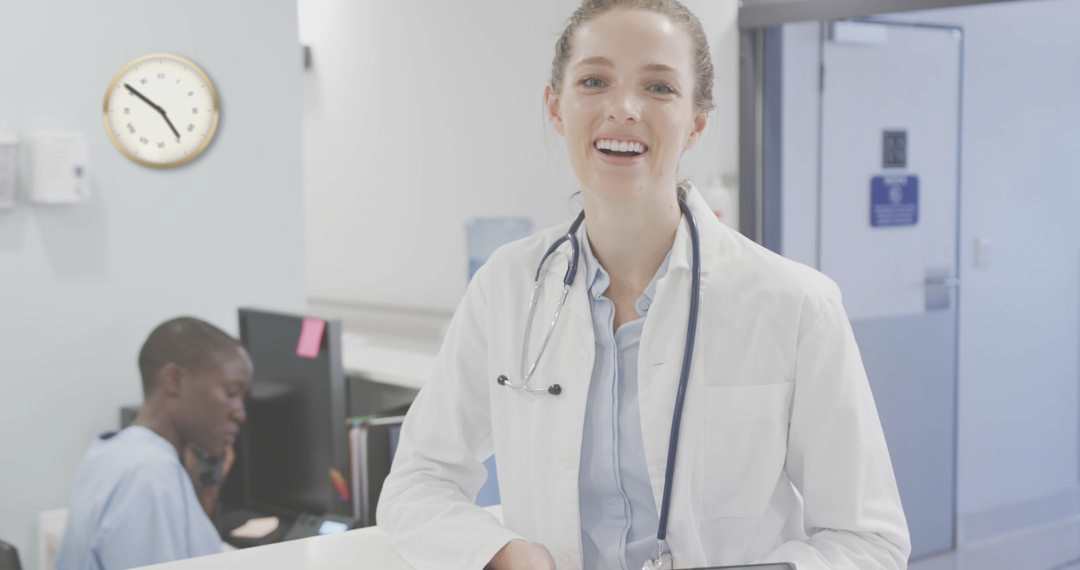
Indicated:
h=4 m=51
